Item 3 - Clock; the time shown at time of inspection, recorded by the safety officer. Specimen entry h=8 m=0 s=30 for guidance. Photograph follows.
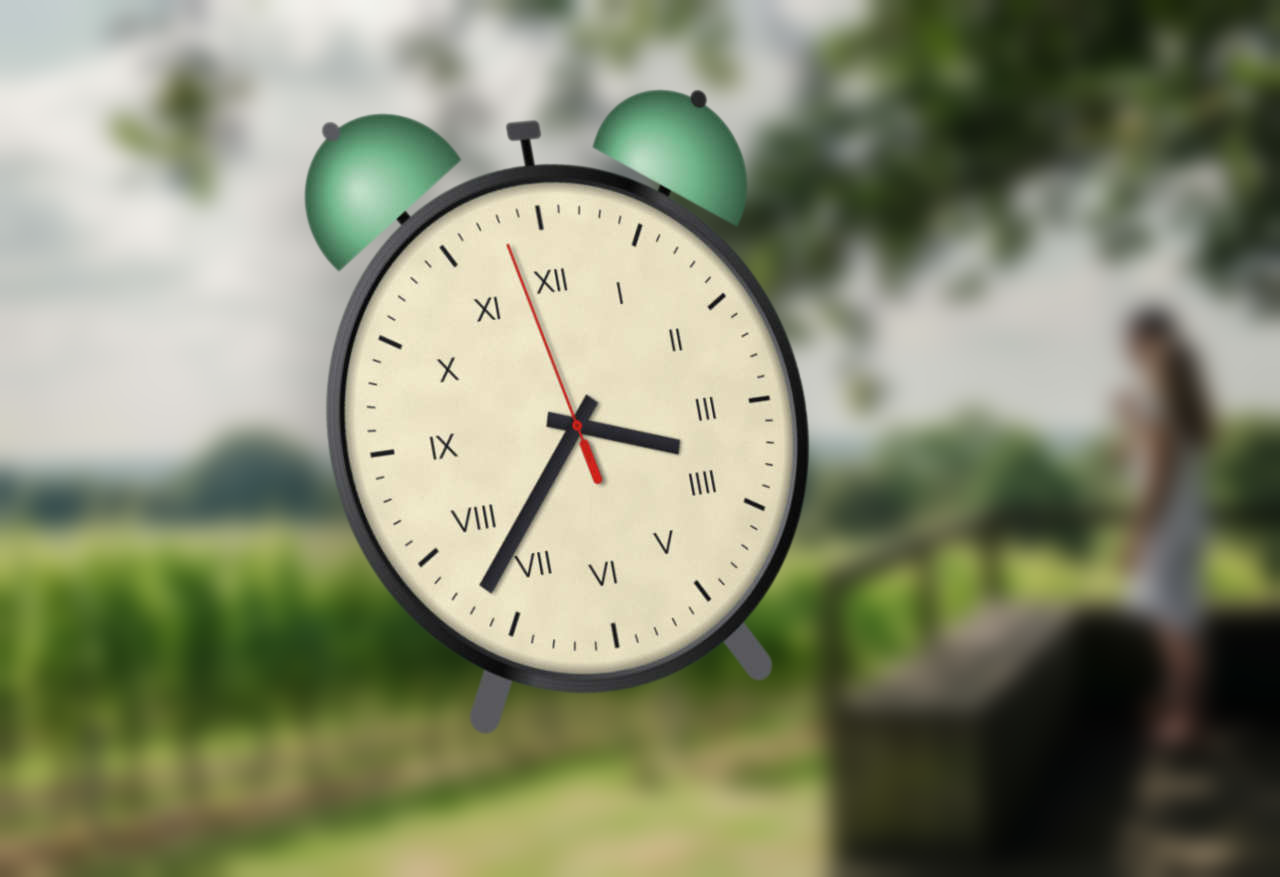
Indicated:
h=3 m=36 s=58
